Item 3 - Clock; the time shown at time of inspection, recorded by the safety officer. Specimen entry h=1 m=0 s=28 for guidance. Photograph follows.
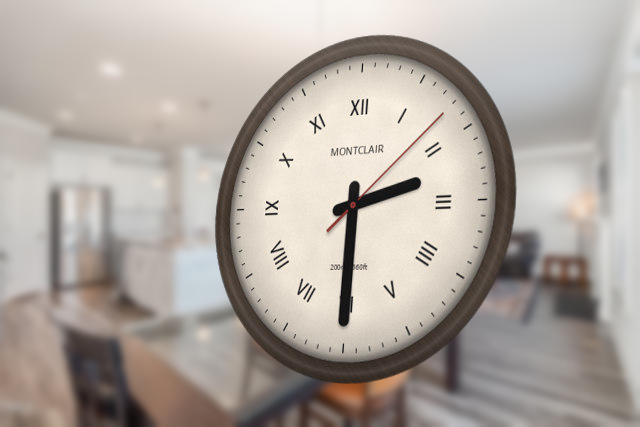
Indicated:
h=2 m=30 s=8
